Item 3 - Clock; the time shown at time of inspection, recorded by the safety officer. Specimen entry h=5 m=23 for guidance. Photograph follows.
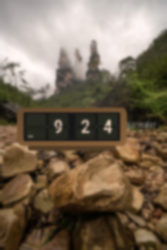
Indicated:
h=9 m=24
